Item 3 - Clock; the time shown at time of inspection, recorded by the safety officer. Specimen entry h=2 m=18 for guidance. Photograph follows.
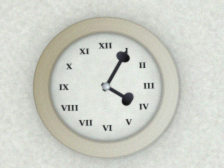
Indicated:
h=4 m=5
